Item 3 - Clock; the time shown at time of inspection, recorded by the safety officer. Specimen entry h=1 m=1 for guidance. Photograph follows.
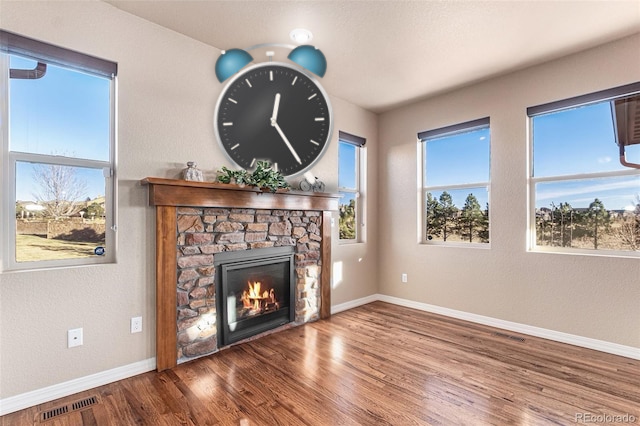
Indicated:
h=12 m=25
